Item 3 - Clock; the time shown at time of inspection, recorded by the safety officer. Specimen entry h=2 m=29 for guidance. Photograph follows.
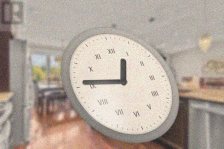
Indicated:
h=12 m=46
